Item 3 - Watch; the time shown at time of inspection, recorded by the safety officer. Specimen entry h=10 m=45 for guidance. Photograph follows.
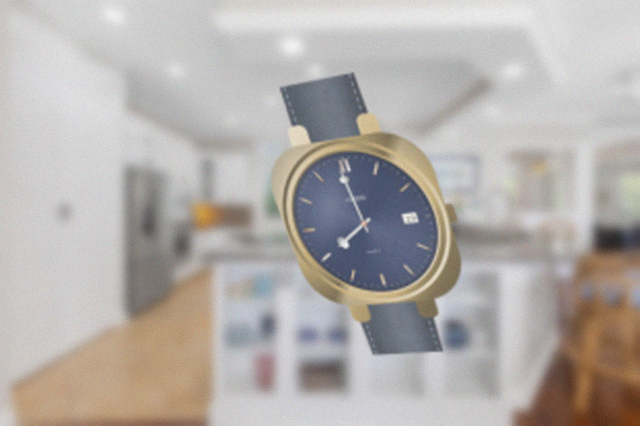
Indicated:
h=7 m=59
